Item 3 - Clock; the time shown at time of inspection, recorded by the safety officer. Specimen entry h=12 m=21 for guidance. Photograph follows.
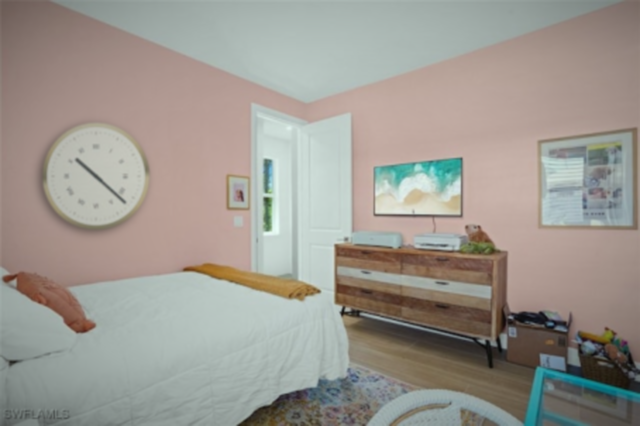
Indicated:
h=10 m=22
